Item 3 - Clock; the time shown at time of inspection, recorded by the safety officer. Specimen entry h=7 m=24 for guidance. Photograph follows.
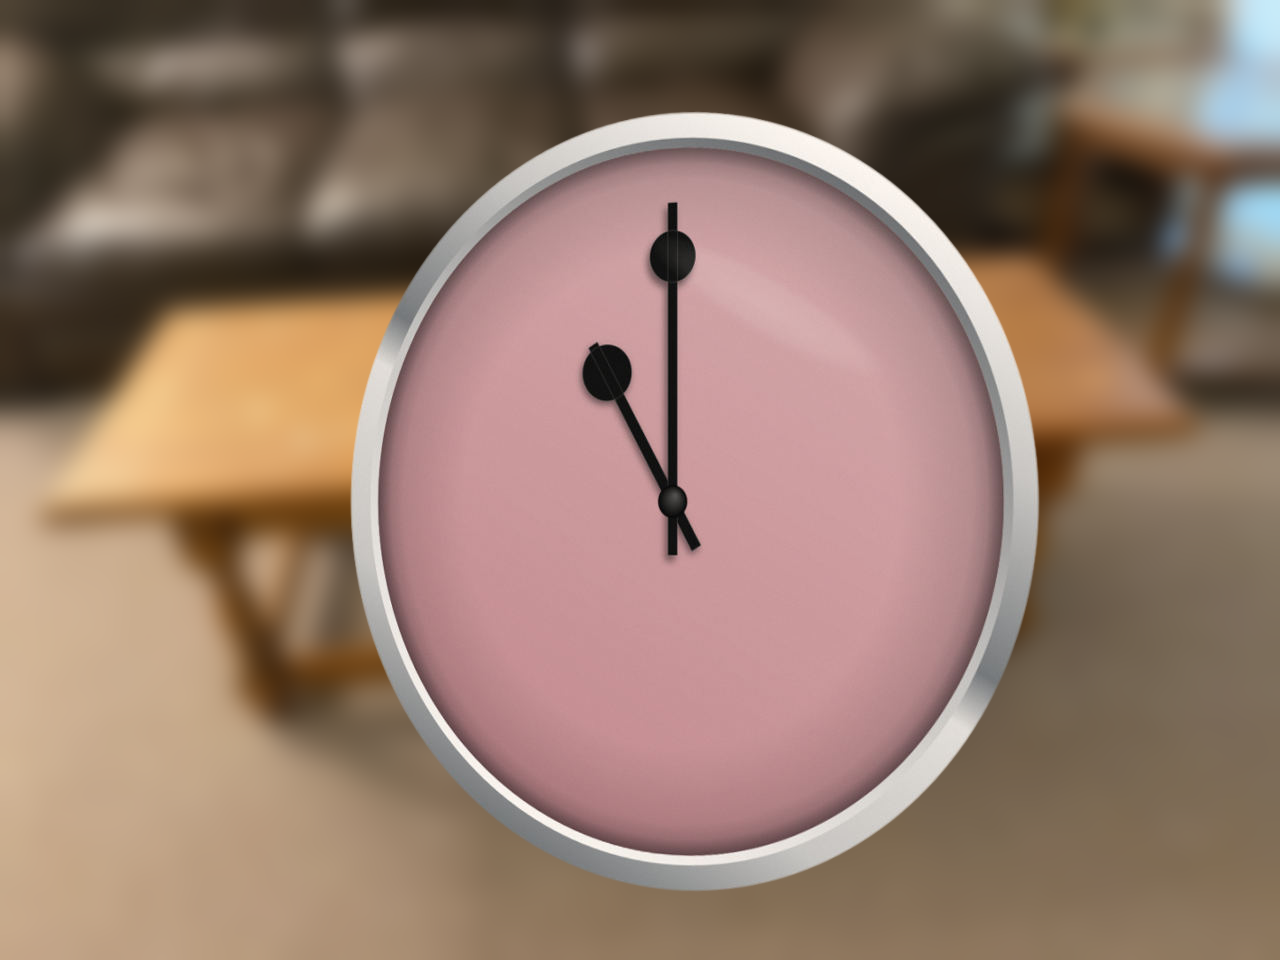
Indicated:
h=11 m=0
